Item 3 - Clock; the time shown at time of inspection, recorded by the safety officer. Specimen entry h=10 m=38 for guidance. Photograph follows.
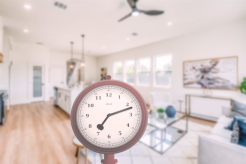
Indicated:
h=7 m=12
